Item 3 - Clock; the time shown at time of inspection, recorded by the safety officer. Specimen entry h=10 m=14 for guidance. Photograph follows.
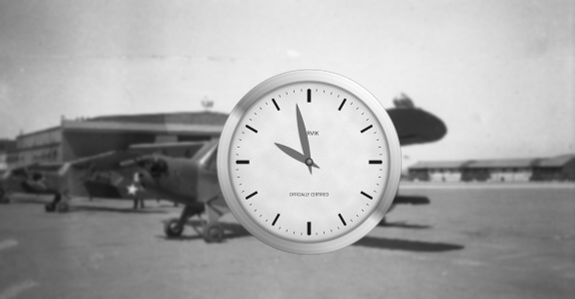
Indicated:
h=9 m=58
